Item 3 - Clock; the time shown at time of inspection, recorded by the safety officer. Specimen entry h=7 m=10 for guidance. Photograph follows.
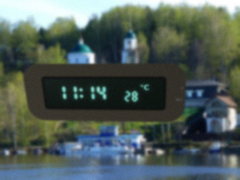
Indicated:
h=11 m=14
